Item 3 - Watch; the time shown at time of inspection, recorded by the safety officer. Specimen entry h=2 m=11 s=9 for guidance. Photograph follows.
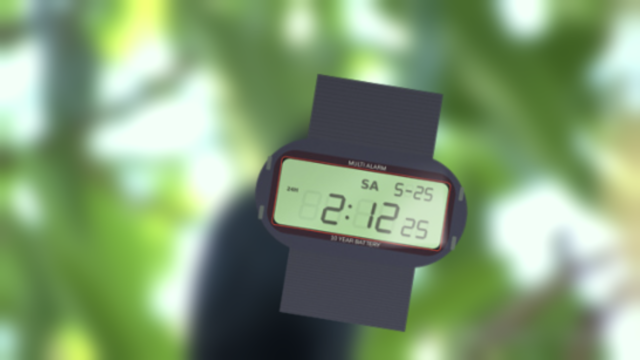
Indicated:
h=2 m=12 s=25
